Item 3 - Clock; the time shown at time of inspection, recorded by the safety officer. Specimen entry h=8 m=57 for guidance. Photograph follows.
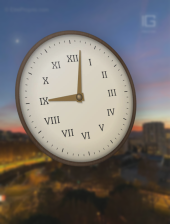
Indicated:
h=9 m=2
